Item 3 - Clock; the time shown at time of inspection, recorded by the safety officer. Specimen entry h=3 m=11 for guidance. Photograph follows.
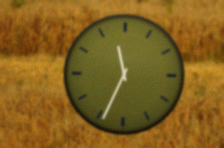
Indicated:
h=11 m=34
